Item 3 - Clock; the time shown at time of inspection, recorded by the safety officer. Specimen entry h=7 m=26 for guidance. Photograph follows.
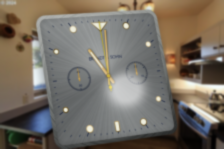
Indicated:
h=11 m=1
